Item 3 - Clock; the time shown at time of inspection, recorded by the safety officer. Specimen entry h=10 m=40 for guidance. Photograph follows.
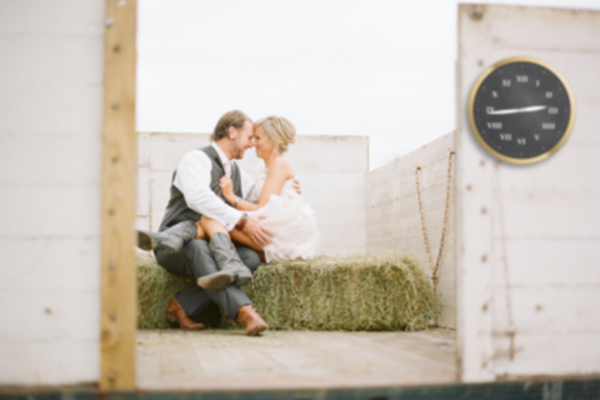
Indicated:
h=2 m=44
